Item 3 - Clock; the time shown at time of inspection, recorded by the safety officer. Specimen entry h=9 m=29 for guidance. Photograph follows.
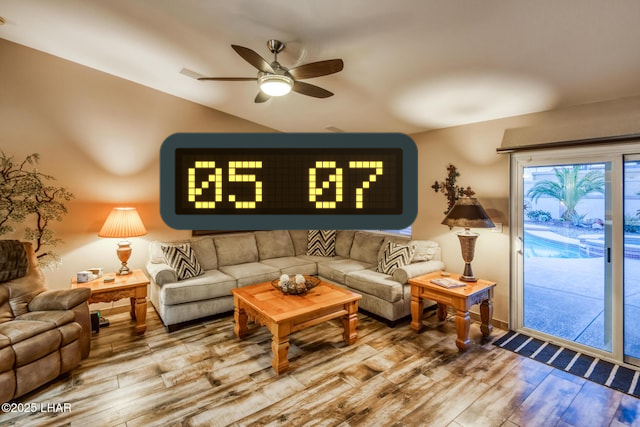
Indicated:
h=5 m=7
